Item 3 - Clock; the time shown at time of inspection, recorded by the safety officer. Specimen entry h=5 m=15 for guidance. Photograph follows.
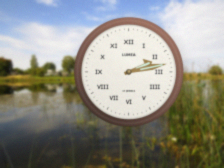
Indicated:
h=2 m=13
